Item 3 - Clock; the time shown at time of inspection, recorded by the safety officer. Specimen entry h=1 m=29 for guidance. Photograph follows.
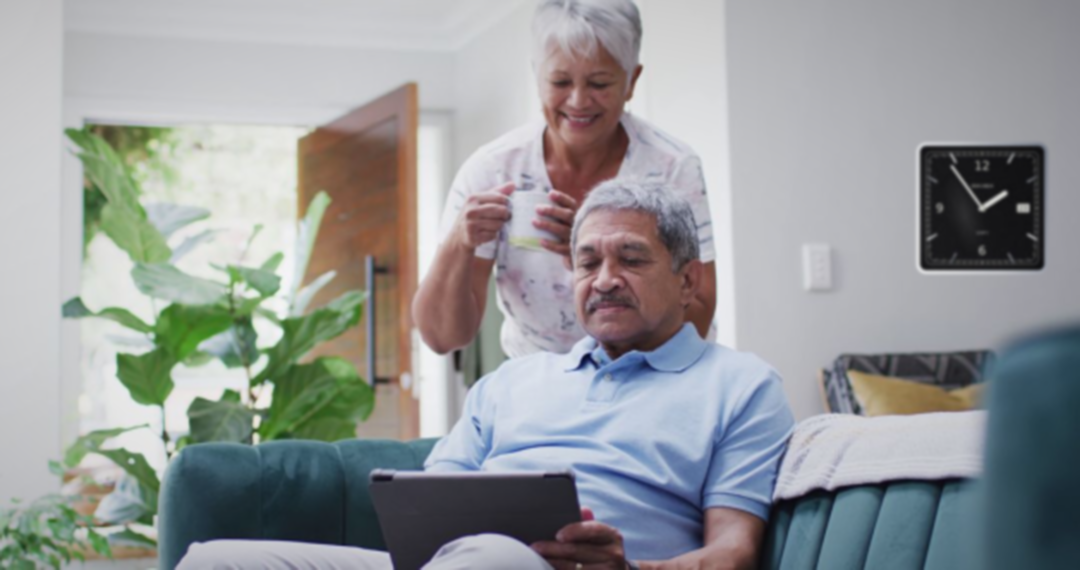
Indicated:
h=1 m=54
